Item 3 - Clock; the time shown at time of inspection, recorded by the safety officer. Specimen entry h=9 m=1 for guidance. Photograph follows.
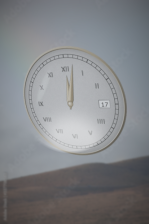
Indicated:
h=12 m=2
